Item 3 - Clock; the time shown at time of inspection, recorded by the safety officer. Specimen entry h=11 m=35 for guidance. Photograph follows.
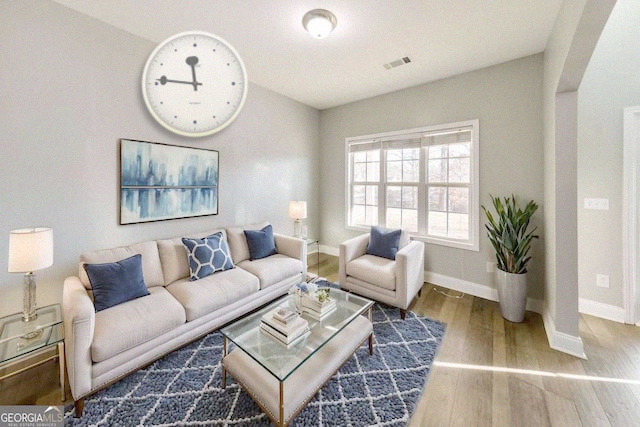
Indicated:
h=11 m=46
